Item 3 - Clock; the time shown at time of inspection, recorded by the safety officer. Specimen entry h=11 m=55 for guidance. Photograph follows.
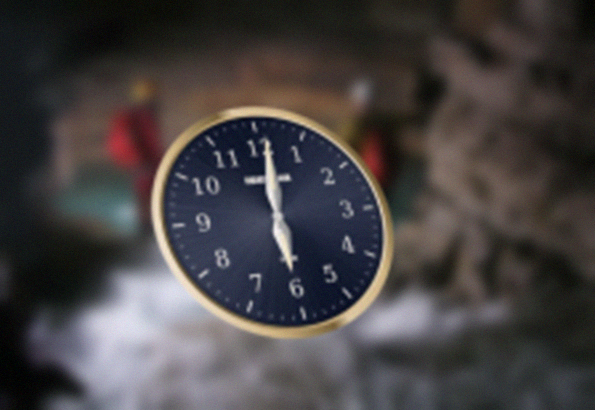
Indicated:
h=6 m=1
